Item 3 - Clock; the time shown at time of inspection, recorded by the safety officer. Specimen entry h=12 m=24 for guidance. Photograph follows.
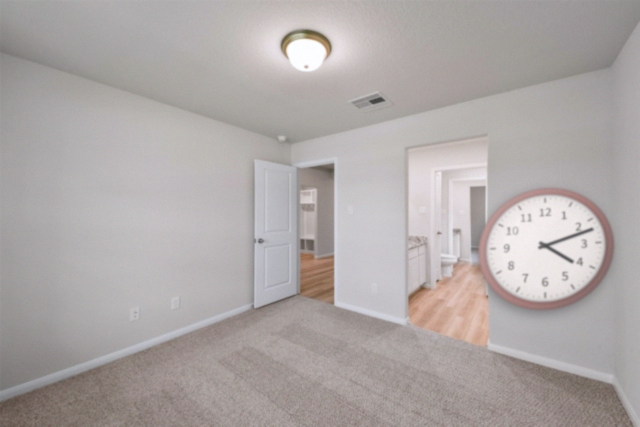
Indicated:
h=4 m=12
